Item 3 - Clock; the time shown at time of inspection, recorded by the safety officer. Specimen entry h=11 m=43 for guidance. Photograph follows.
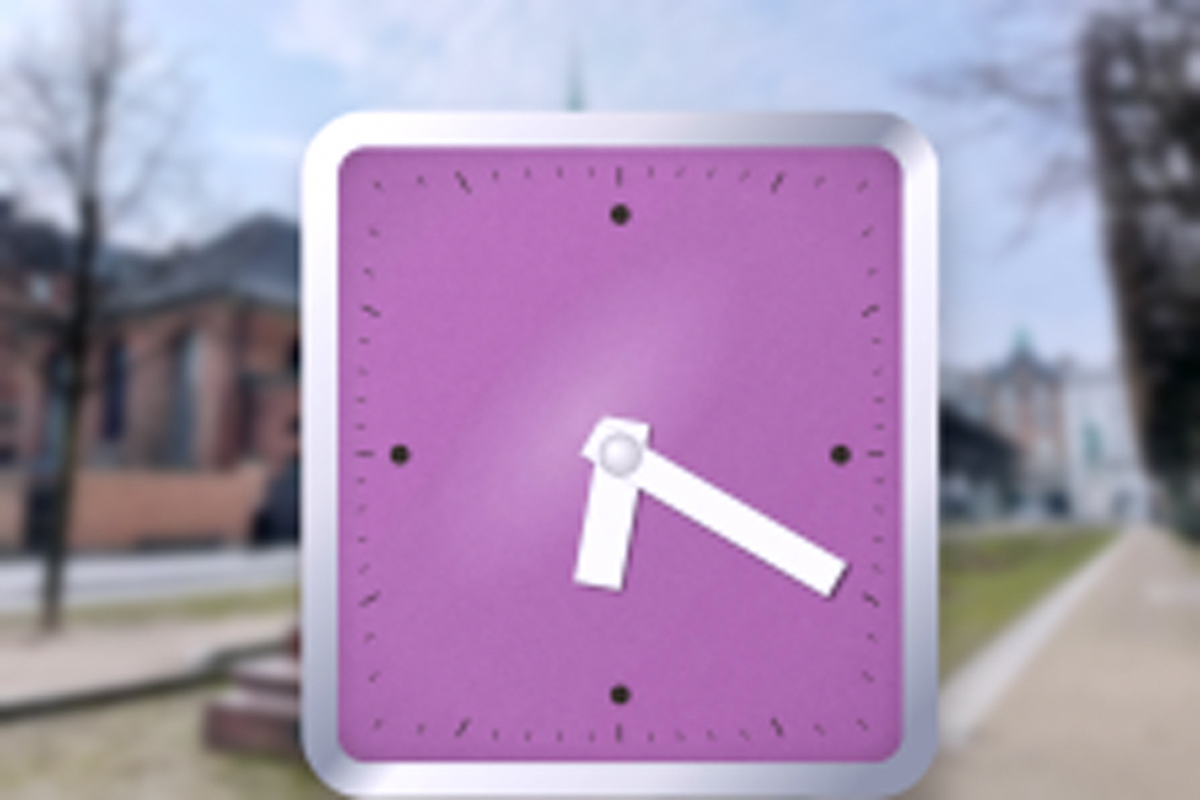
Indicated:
h=6 m=20
